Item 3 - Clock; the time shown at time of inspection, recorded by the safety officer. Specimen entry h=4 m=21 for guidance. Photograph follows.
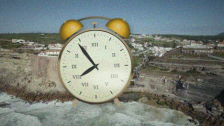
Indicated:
h=7 m=54
